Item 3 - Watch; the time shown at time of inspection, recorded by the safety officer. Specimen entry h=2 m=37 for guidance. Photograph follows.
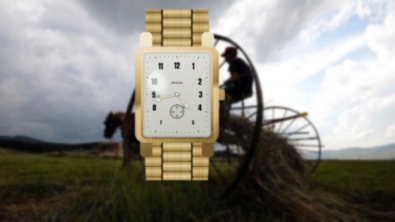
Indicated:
h=4 m=43
